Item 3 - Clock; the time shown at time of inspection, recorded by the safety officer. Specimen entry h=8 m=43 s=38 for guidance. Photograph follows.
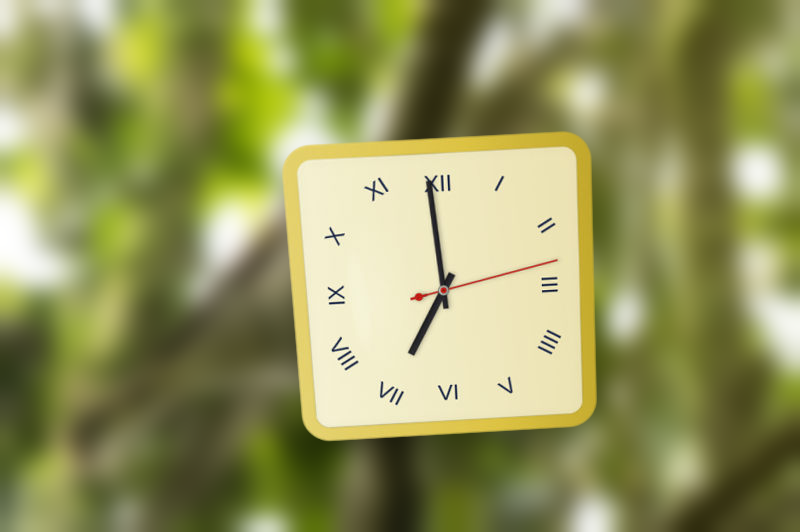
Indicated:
h=6 m=59 s=13
